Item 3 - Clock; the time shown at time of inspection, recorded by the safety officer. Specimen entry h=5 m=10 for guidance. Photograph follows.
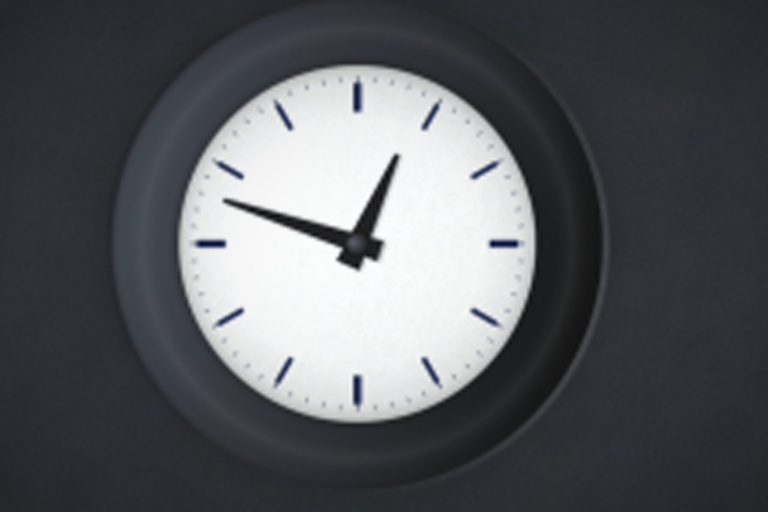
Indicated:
h=12 m=48
